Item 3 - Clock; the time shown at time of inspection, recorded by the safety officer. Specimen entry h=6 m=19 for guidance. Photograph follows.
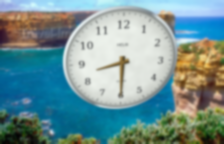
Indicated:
h=8 m=30
